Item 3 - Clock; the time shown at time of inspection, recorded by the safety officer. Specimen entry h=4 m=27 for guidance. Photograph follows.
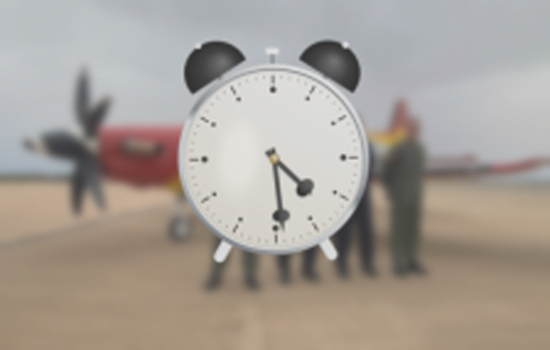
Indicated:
h=4 m=29
